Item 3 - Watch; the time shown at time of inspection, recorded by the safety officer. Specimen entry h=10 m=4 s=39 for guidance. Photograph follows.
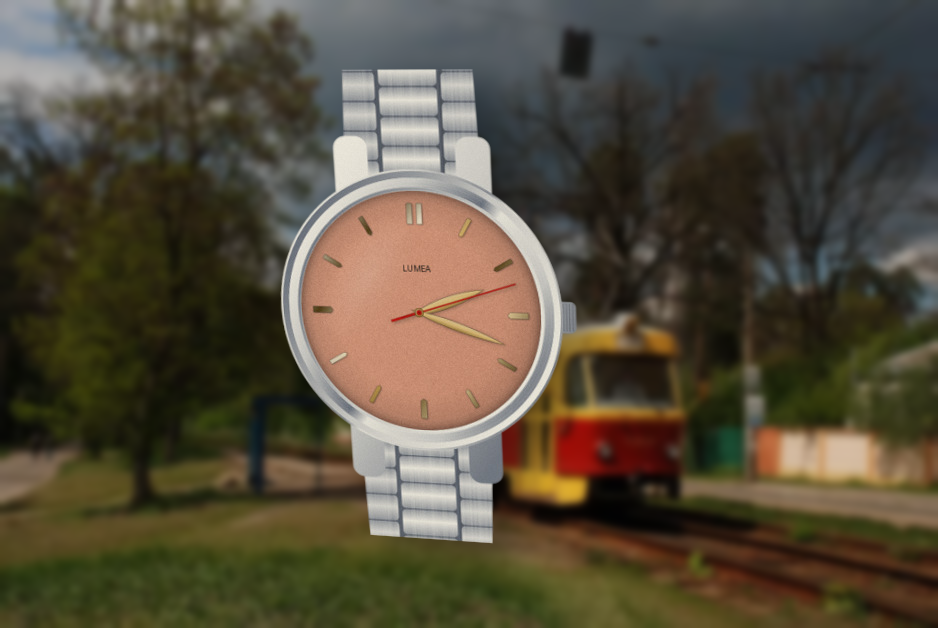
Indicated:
h=2 m=18 s=12
